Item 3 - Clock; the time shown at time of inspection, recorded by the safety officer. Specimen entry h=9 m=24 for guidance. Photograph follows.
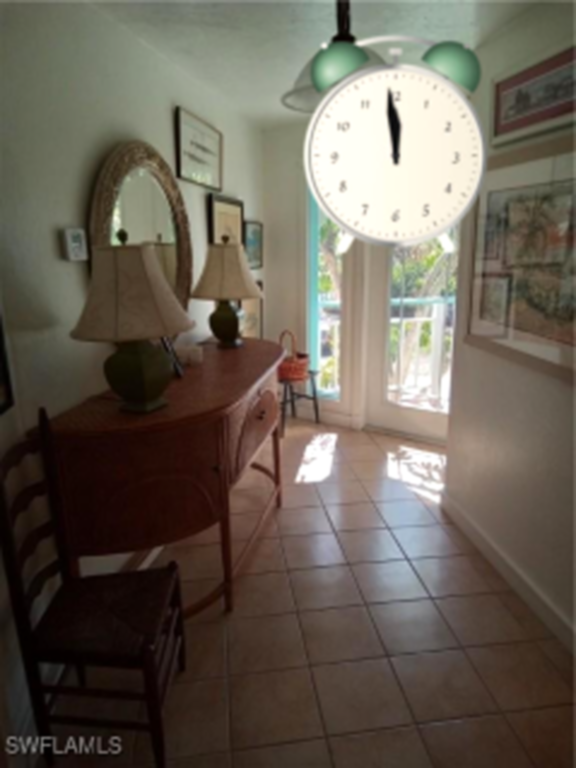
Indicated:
h=11 m=59
